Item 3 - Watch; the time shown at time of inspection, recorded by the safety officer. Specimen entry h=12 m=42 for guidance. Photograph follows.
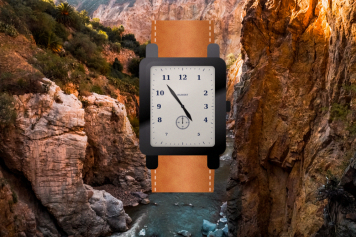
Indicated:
h=4 m=54
